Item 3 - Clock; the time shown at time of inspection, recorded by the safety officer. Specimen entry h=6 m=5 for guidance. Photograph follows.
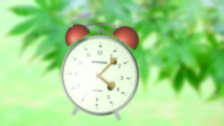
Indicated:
h=4 m=7
